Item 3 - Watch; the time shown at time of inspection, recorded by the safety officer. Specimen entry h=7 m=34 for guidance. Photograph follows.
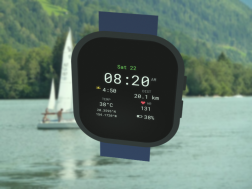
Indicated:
h=8 m=20
